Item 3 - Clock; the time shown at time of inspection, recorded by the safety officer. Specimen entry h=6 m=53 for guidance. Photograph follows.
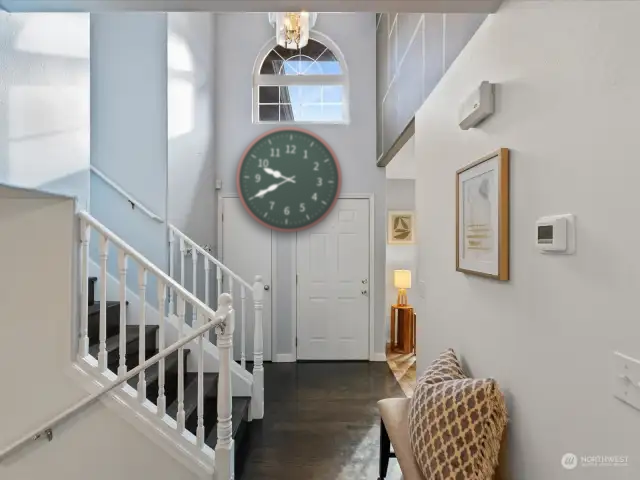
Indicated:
h=9 m=40
